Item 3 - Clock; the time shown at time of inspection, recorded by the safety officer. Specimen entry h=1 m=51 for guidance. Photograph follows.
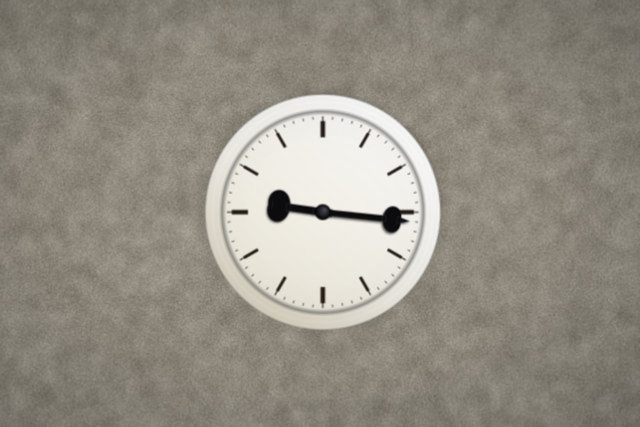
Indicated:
h=9 m=16
